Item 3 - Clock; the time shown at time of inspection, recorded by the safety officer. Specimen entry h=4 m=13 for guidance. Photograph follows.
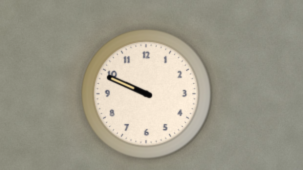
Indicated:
h=9 m=49
